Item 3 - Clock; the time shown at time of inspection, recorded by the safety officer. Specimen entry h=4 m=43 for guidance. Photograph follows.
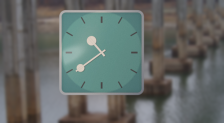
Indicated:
h=10 m=39
